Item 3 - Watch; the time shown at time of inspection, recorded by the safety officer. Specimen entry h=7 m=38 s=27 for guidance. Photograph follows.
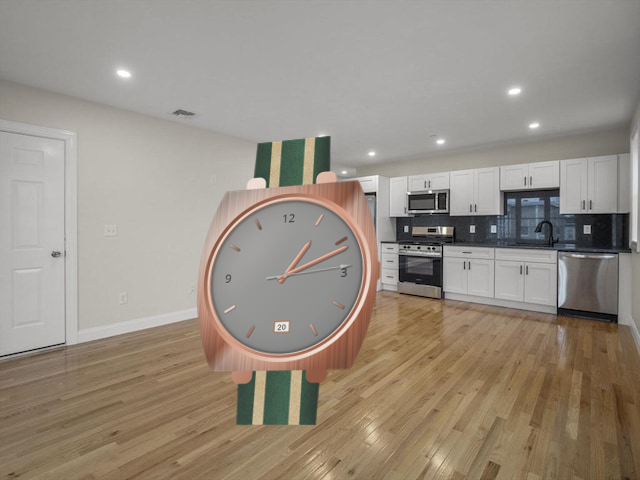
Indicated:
h=1 m=11 s=14
